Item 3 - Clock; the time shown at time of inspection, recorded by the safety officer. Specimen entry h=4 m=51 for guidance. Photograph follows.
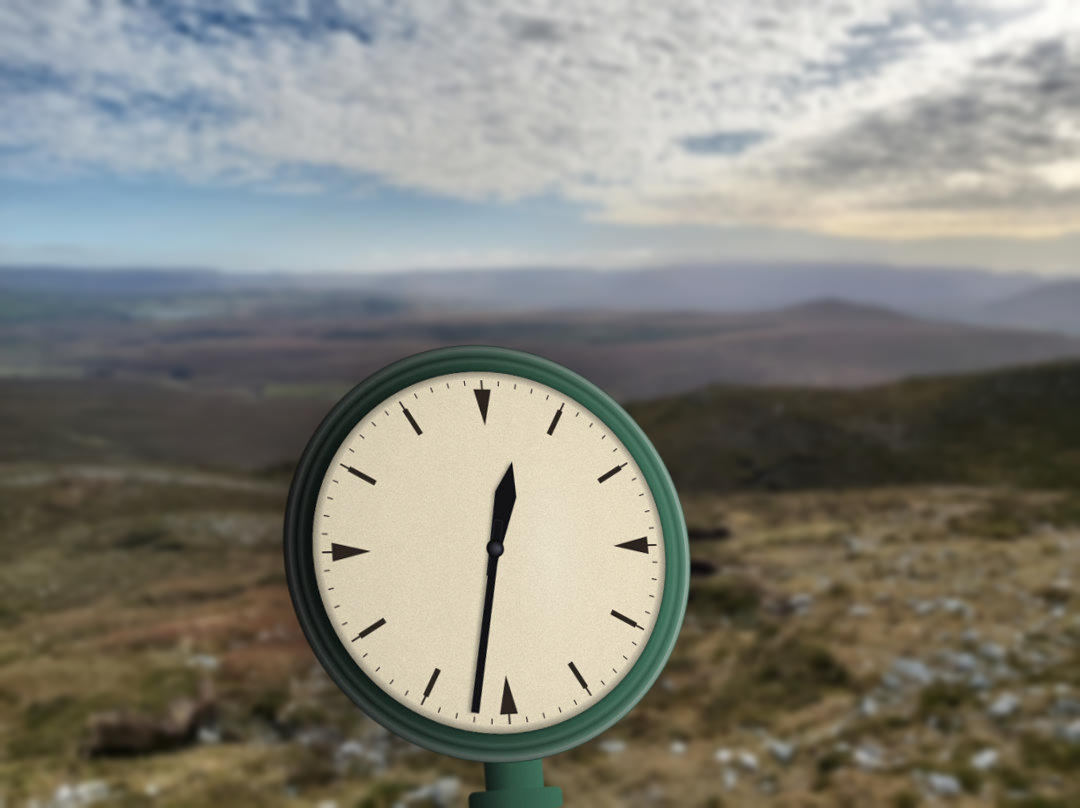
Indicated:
h=12 m=32
